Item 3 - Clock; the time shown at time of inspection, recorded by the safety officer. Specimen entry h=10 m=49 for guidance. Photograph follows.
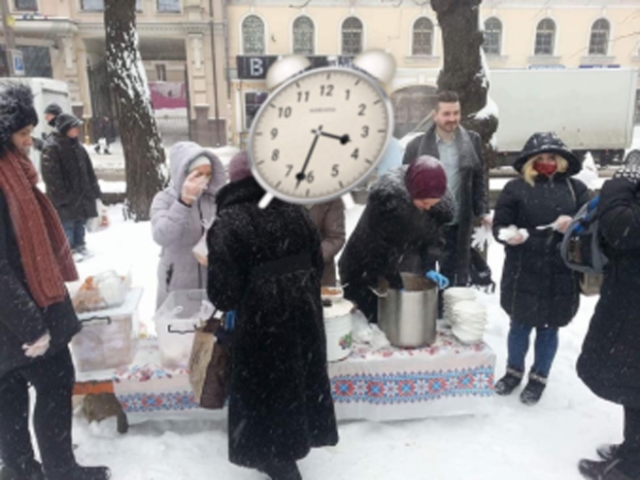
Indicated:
h=3 m=32
